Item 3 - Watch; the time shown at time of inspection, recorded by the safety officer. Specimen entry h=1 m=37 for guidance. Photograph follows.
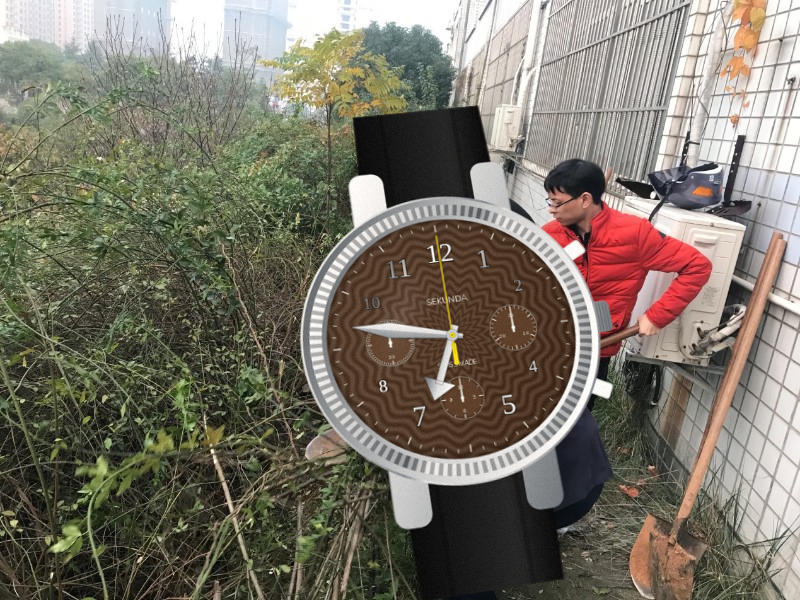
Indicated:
h=6 m=47
